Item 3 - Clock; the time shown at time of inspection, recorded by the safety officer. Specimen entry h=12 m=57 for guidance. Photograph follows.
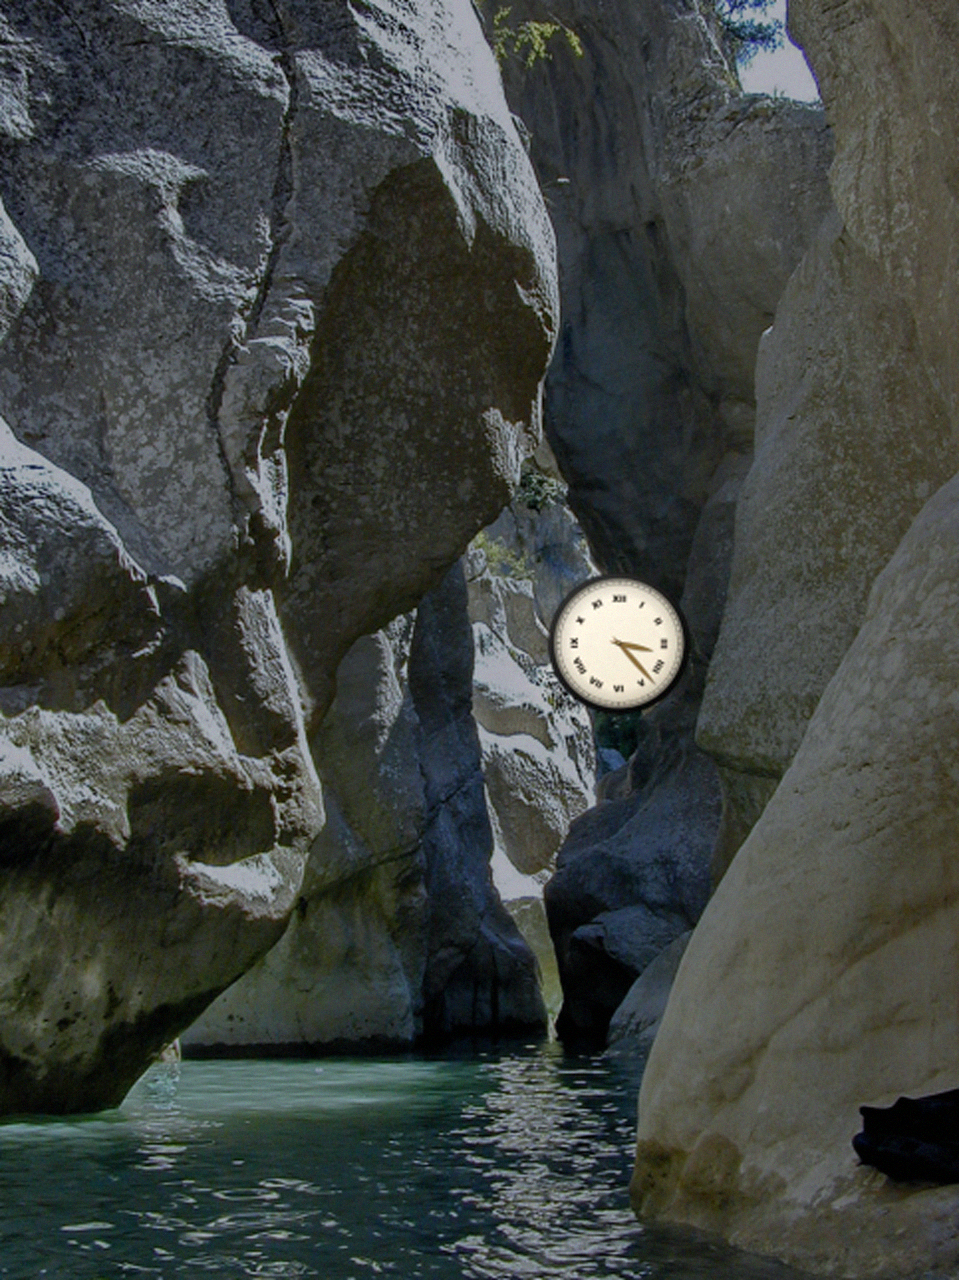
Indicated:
h=3 m=23
